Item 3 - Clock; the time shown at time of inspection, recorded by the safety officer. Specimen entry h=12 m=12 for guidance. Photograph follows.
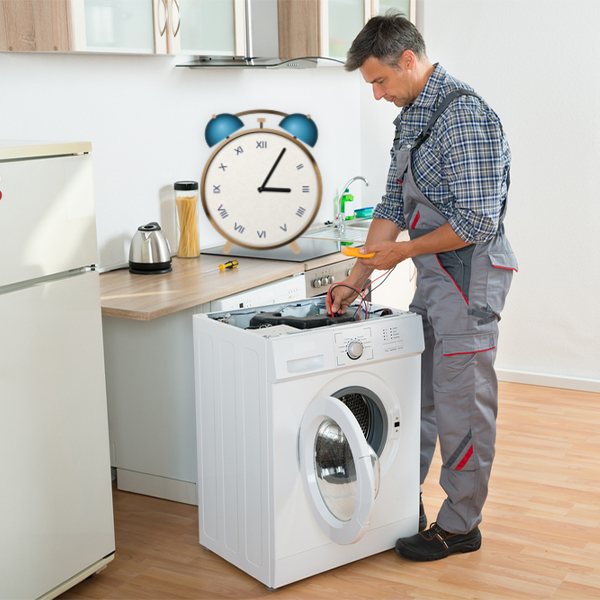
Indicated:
h=3 m=5
